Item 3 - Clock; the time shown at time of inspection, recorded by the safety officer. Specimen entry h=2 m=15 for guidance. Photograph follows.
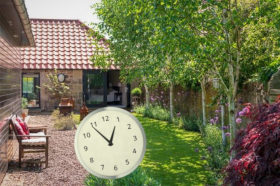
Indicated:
h=12 m=54
